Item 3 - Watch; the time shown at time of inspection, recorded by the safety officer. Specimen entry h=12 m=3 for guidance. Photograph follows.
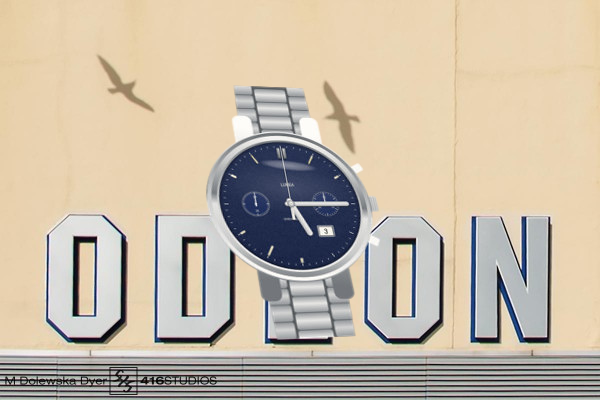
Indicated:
h=5 m=15
